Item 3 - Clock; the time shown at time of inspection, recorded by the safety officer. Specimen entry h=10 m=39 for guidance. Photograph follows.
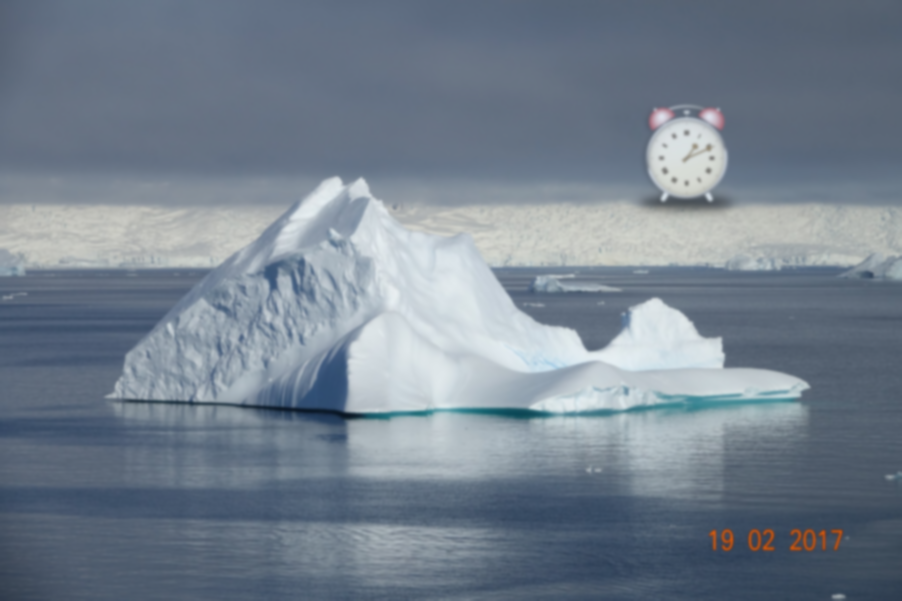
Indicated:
h=1 m=11
